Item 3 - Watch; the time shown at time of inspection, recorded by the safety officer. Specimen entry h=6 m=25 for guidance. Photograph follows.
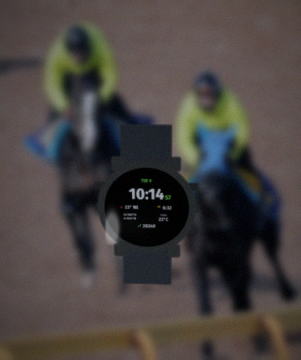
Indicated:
h=10 m=14
